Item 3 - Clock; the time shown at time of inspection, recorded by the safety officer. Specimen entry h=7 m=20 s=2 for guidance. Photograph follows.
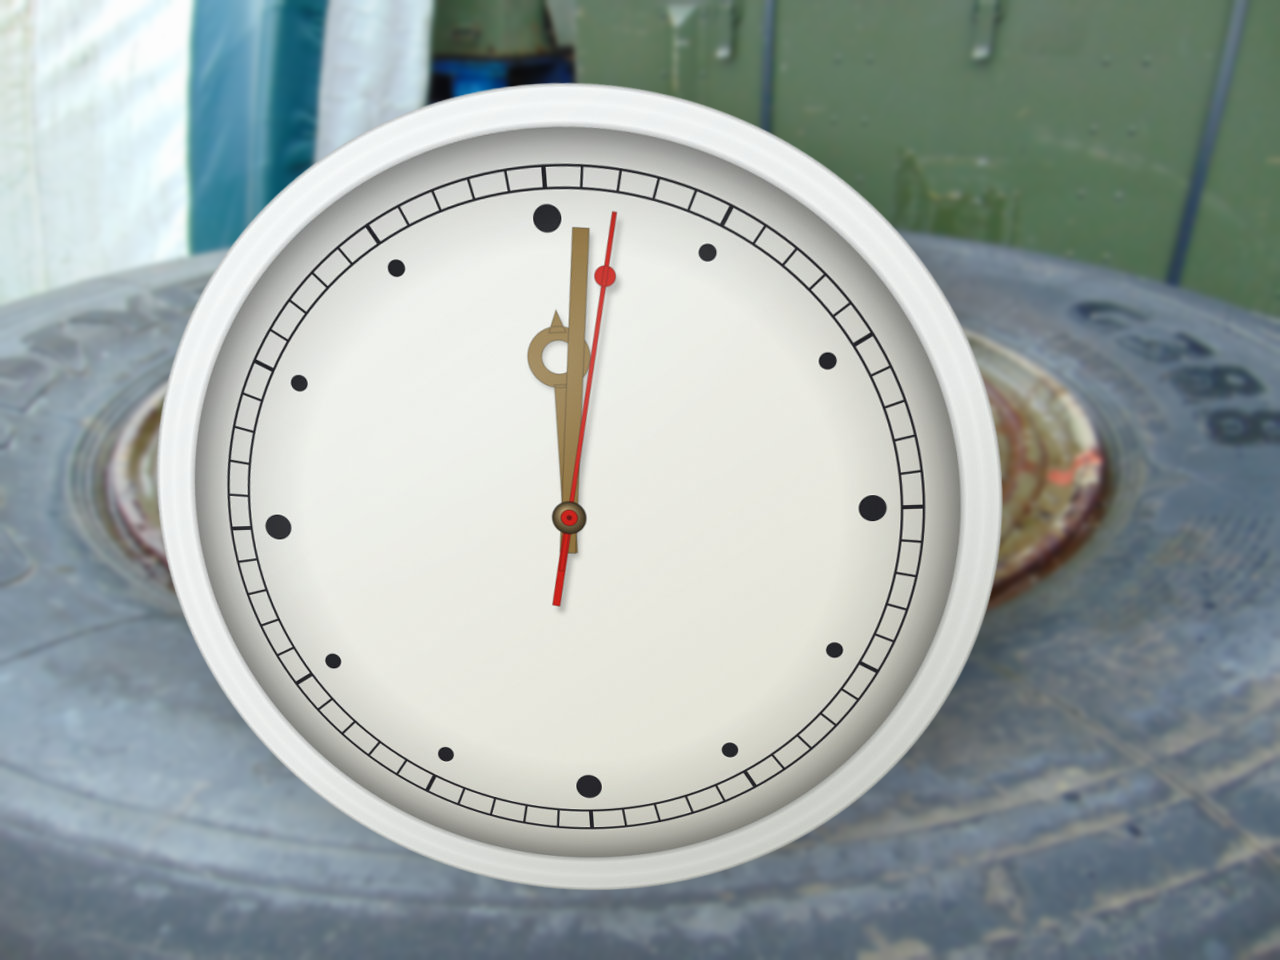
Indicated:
h=12 m=1 s=2
